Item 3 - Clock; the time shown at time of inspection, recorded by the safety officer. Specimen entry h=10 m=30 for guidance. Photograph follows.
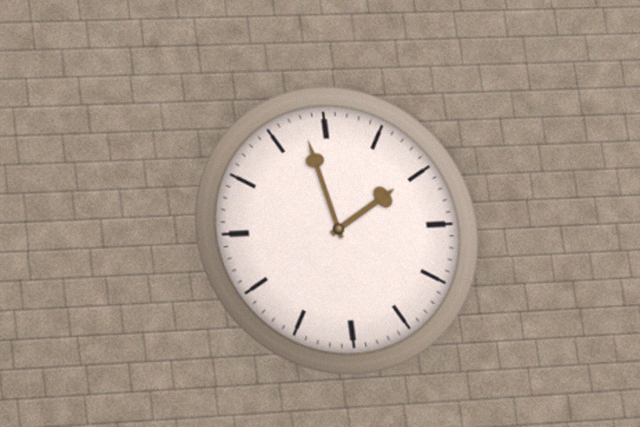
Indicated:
h=1 m=58
